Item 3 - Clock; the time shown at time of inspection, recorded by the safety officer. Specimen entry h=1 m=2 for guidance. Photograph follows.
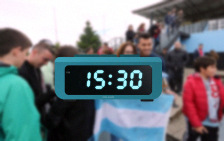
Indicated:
h=15 m=30
